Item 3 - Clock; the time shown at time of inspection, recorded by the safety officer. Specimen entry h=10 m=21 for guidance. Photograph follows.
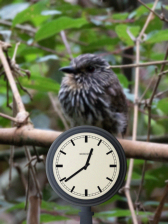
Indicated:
h=12 m=39
